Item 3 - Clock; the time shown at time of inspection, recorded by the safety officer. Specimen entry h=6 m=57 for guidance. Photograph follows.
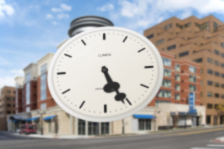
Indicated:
h=5 m=26
